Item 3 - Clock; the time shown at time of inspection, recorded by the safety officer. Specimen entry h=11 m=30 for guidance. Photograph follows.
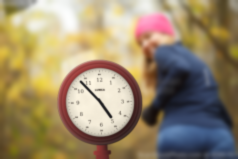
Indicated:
h=4 m=53
